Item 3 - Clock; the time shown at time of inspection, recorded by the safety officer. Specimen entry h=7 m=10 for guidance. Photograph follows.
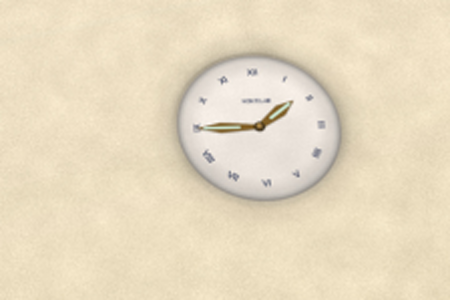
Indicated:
h=1 m=45
